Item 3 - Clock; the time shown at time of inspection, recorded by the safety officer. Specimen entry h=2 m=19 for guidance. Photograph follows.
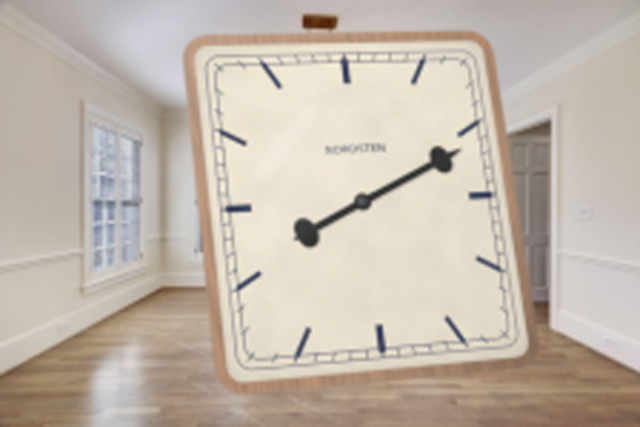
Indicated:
h=8 m=11
